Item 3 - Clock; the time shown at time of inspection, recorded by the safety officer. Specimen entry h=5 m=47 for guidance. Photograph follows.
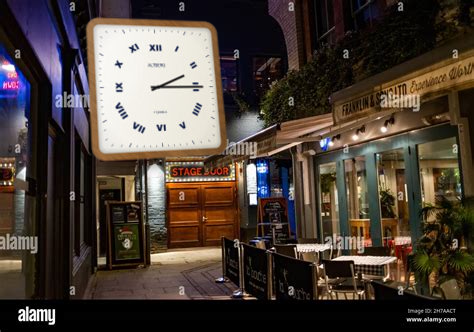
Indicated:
h=2 m=15
